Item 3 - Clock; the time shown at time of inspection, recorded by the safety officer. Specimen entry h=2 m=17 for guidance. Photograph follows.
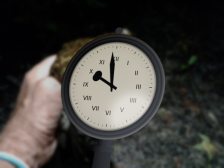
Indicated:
h=9 m=59
